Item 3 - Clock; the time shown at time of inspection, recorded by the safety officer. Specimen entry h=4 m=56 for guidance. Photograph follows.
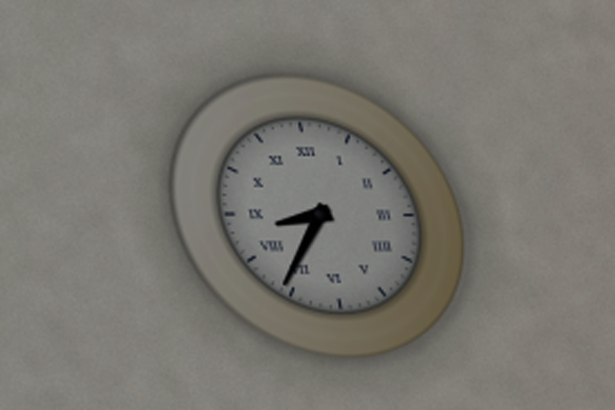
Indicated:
h=8 m=36
